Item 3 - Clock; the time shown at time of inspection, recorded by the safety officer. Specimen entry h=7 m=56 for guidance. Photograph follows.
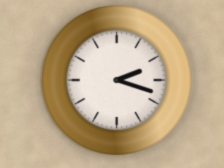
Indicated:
h=2 m=18
